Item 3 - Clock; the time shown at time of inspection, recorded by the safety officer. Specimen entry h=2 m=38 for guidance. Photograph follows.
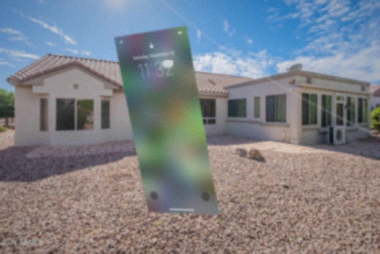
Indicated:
h=11 m=32
